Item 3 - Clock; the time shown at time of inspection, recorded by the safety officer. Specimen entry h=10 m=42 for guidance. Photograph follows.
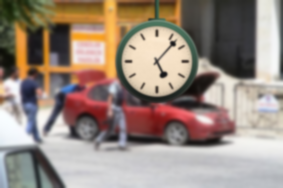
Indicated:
h=5 m=7
